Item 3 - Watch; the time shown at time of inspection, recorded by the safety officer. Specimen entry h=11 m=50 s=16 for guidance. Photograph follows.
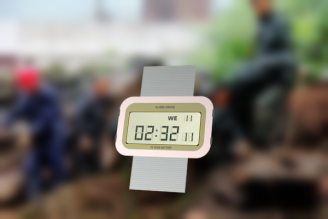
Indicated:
h=2 m=32 s=11
